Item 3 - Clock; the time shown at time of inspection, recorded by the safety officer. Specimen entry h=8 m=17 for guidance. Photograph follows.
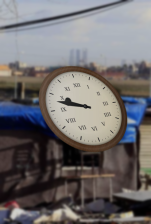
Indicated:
h=9 m=48
